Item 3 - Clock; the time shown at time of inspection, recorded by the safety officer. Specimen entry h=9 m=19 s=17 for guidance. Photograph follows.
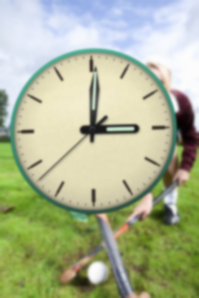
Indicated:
h=3 m=0 s=38
